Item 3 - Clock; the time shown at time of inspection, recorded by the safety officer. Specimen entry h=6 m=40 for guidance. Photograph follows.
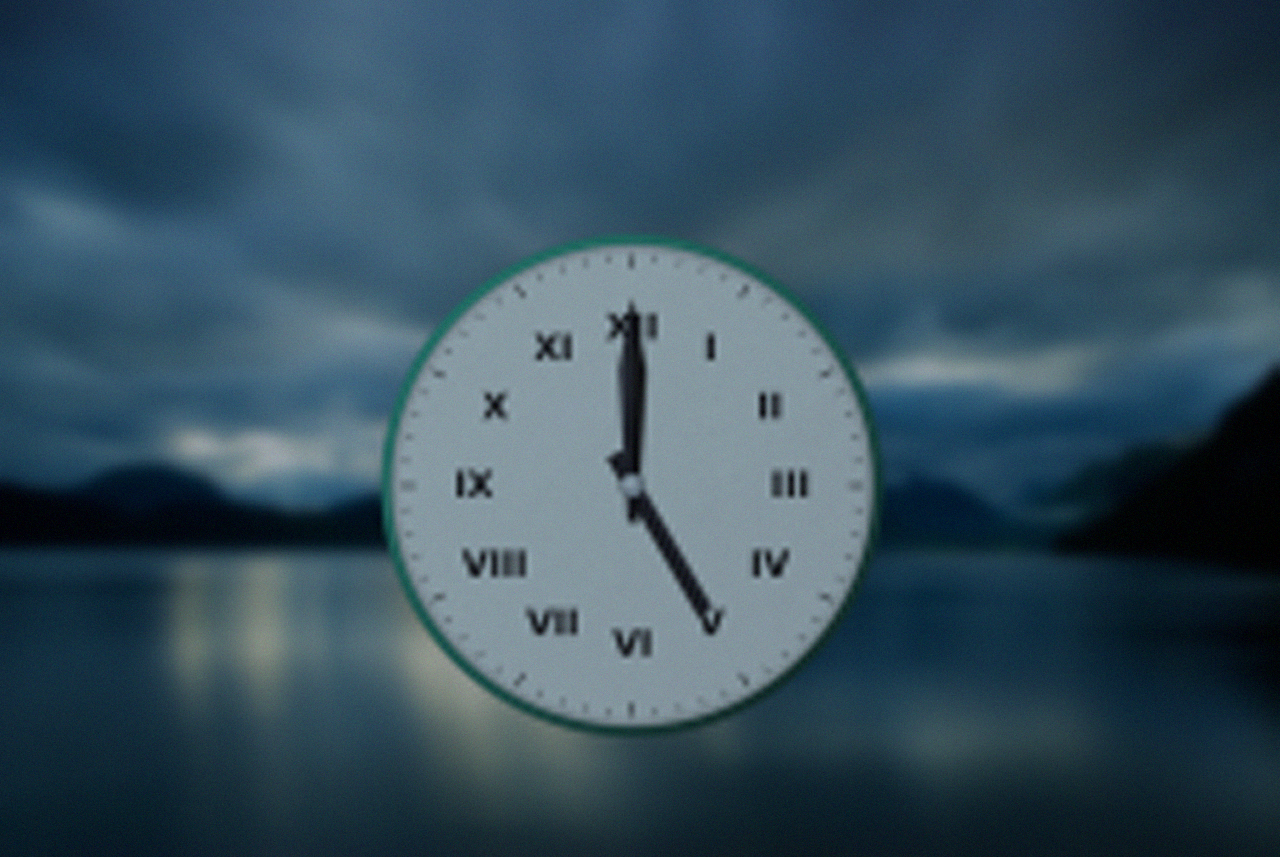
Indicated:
h=5 m=0
